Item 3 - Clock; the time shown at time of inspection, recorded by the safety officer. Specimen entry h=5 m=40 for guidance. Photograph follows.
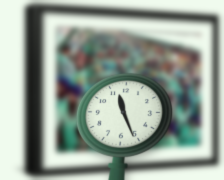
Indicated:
h=11 m=26
